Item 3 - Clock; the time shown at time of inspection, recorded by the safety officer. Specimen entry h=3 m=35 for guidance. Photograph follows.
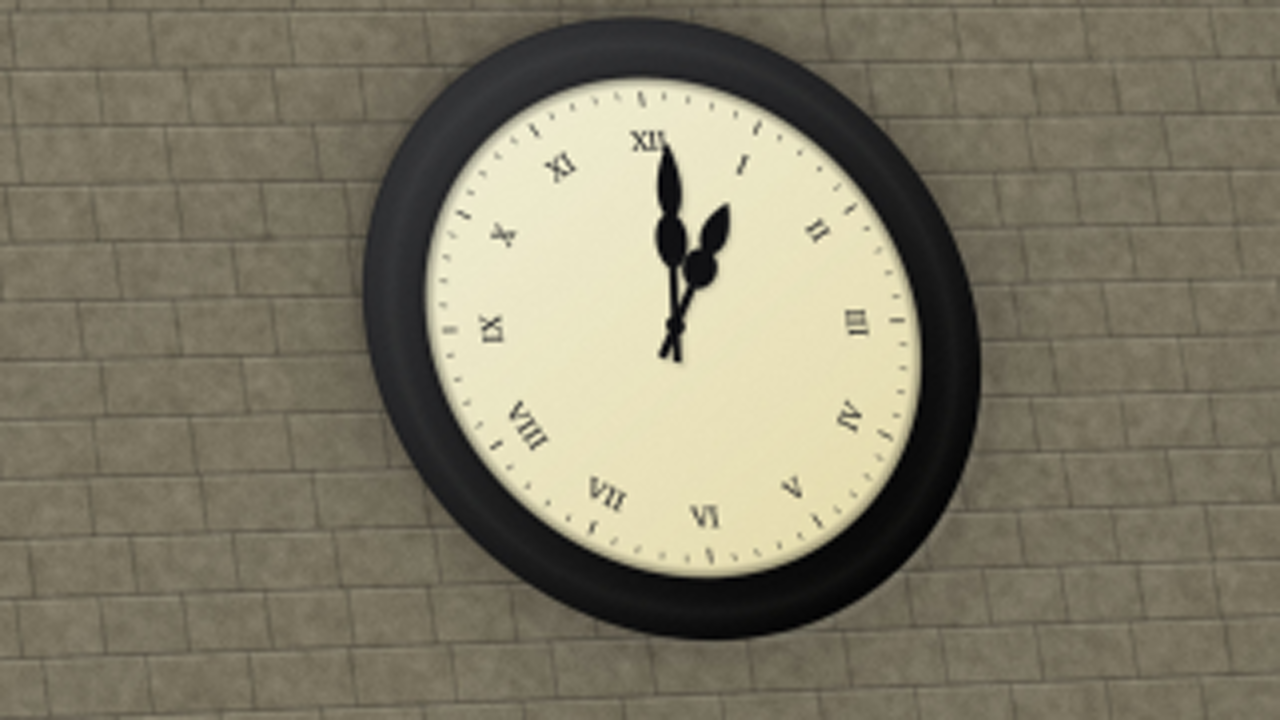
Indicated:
h=1 m=1
